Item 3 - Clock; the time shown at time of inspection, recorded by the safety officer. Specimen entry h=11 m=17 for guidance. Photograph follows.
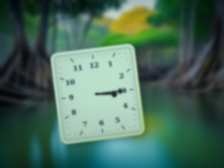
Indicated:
h=3 m=15
